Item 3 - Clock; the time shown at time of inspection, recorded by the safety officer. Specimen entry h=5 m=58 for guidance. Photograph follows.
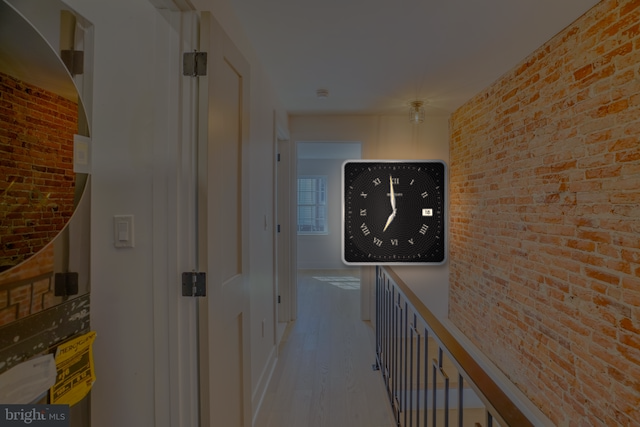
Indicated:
h=6 m=59
